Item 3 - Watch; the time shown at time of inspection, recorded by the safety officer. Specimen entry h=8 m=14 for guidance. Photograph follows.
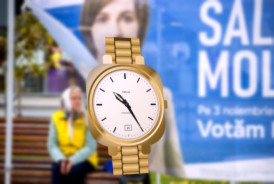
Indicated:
h=10 m=25
